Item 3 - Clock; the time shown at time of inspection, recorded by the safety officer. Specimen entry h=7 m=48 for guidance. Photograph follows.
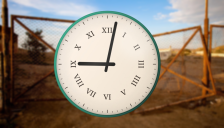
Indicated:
h=9 m=2
